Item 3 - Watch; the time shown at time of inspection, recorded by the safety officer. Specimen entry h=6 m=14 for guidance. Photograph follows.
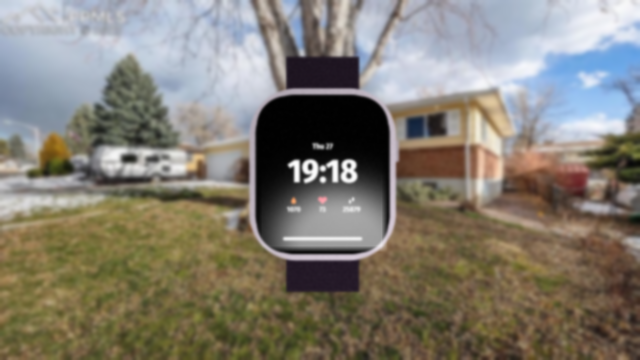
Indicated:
h=19 m=18
